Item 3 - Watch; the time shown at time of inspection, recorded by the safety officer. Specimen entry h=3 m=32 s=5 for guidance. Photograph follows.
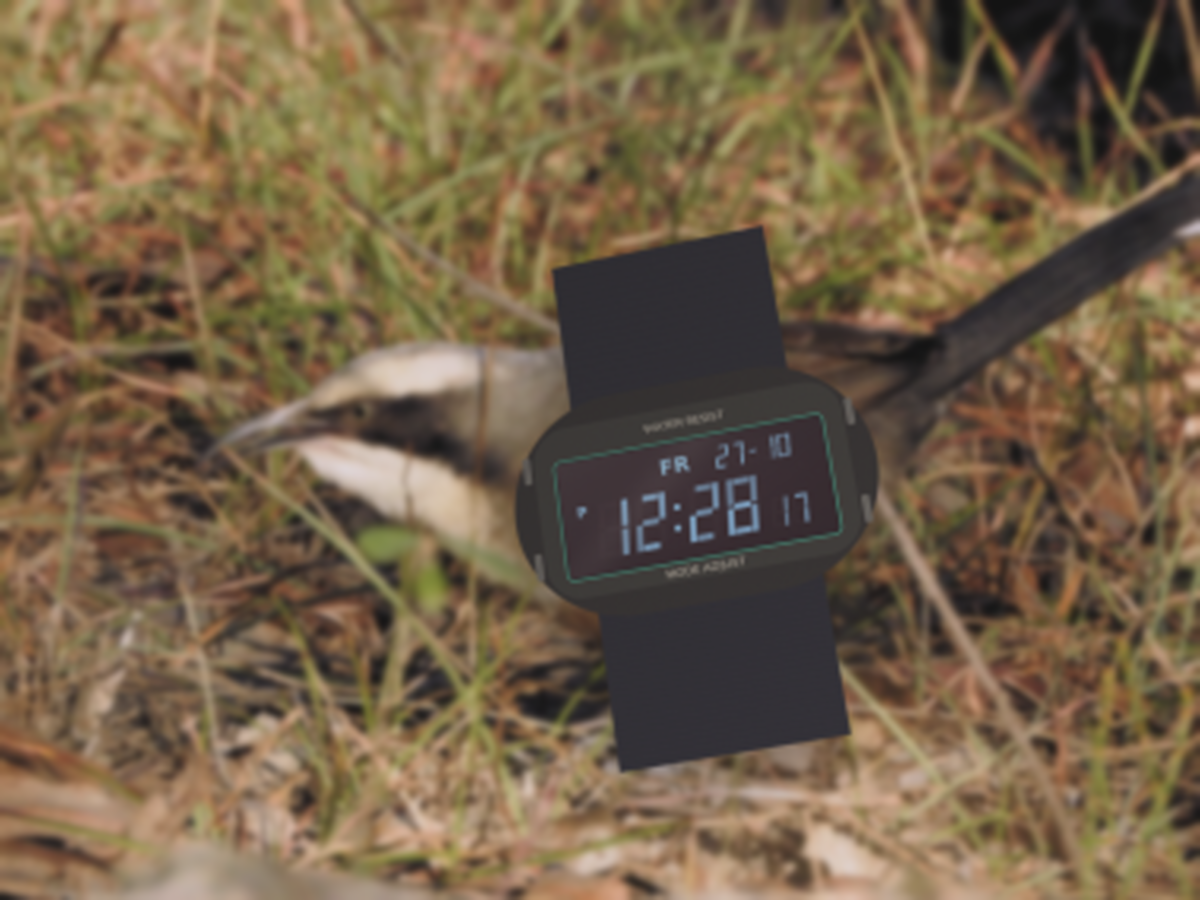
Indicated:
h=12 m=28 s=17
